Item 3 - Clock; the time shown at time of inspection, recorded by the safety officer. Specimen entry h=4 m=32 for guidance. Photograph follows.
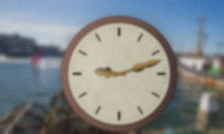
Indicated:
h=9 m=12
